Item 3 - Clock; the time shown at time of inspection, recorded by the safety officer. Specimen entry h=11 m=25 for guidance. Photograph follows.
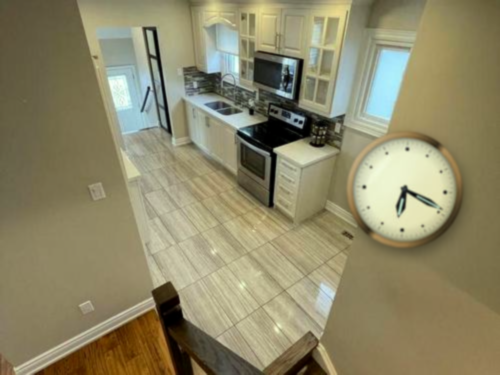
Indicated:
h=6 m=19
